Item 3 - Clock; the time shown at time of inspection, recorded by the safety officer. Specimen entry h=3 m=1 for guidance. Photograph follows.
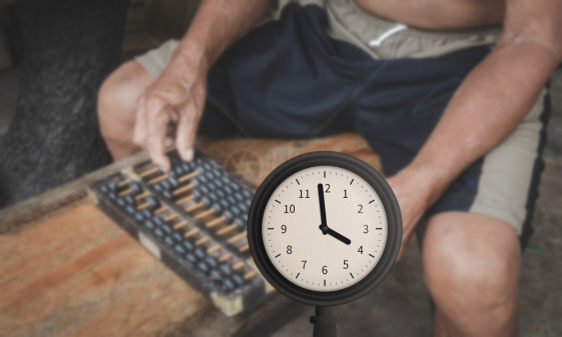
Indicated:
h=3 m=59
